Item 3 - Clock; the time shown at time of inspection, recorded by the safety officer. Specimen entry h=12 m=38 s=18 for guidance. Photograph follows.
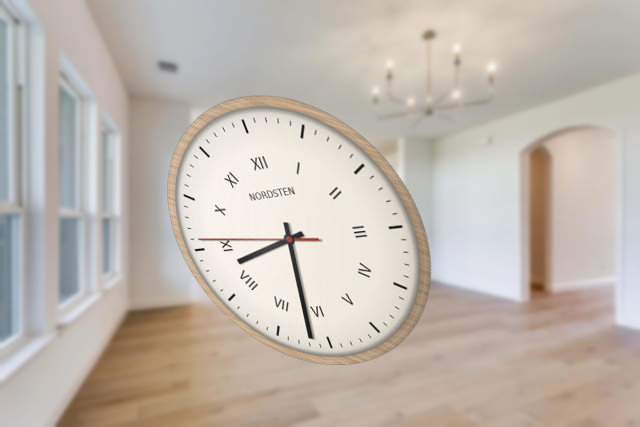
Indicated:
h=8 m=31 s=46
